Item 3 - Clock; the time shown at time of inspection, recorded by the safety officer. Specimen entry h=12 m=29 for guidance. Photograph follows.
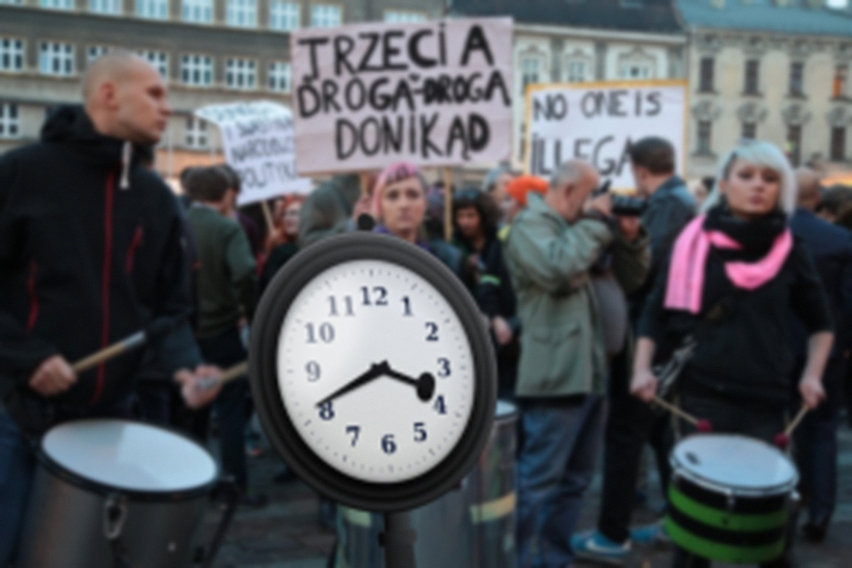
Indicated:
h=3 m=41
